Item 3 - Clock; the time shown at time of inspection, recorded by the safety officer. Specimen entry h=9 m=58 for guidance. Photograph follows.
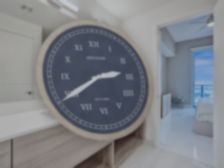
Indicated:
h=2 m=40
